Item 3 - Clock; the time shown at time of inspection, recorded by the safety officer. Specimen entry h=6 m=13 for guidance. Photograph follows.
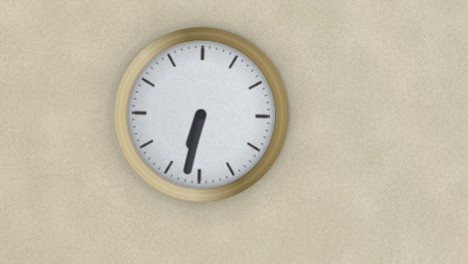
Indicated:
h=6 m=32
